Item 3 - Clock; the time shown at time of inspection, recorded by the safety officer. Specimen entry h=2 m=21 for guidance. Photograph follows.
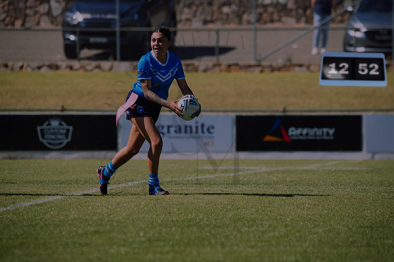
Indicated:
h=12 m=52
